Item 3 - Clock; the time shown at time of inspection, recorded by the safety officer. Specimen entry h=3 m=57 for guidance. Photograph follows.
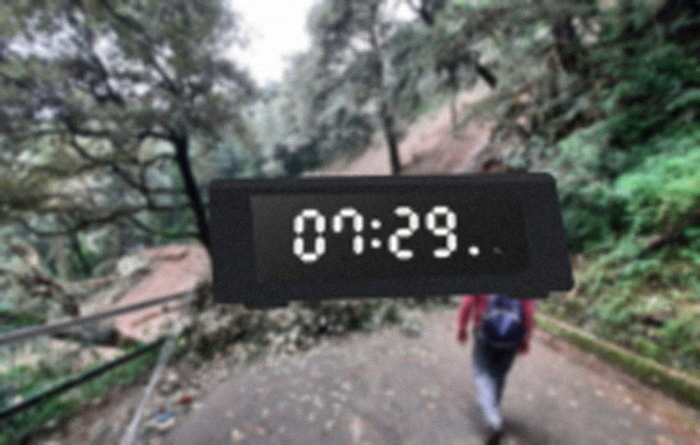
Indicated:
h=7 m=29
